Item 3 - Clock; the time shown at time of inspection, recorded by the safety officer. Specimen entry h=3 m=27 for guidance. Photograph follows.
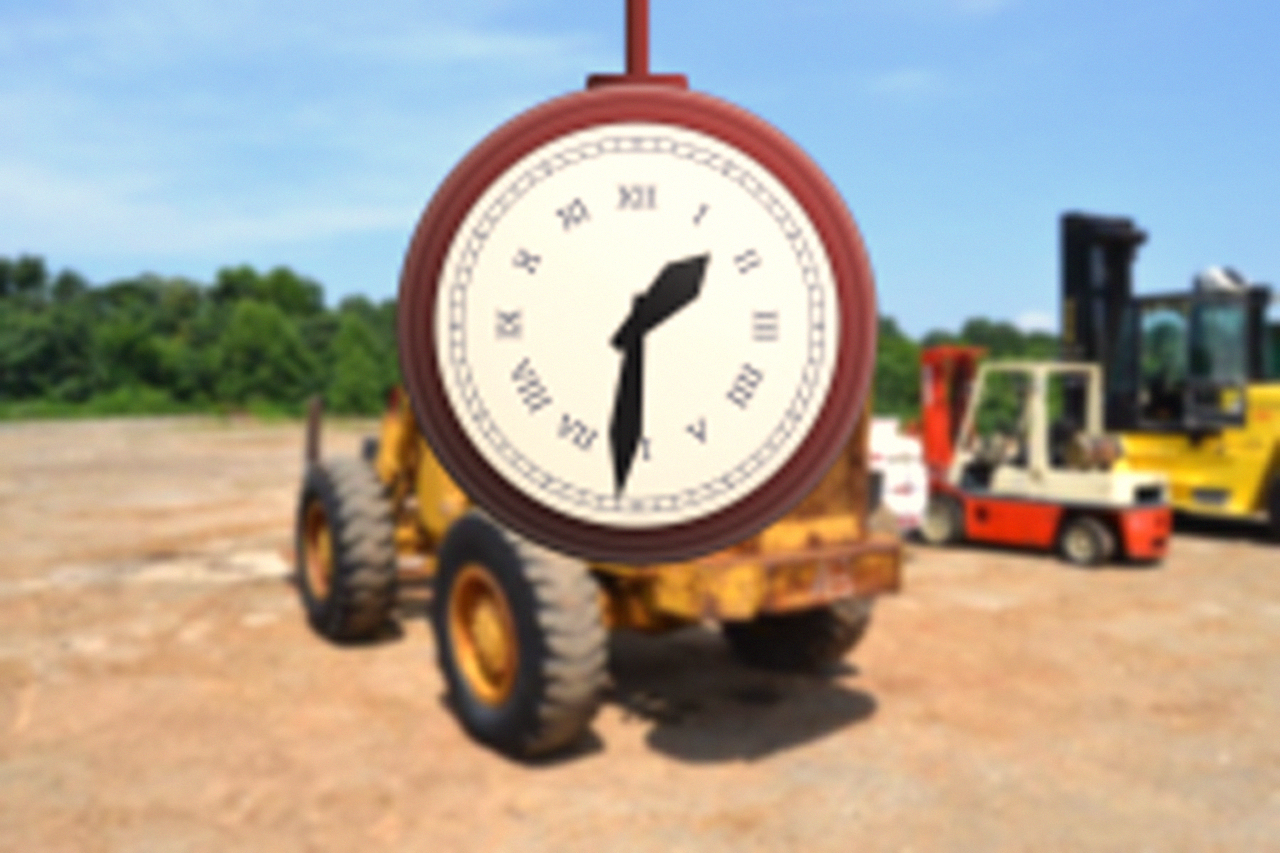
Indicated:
h=1 m=31
